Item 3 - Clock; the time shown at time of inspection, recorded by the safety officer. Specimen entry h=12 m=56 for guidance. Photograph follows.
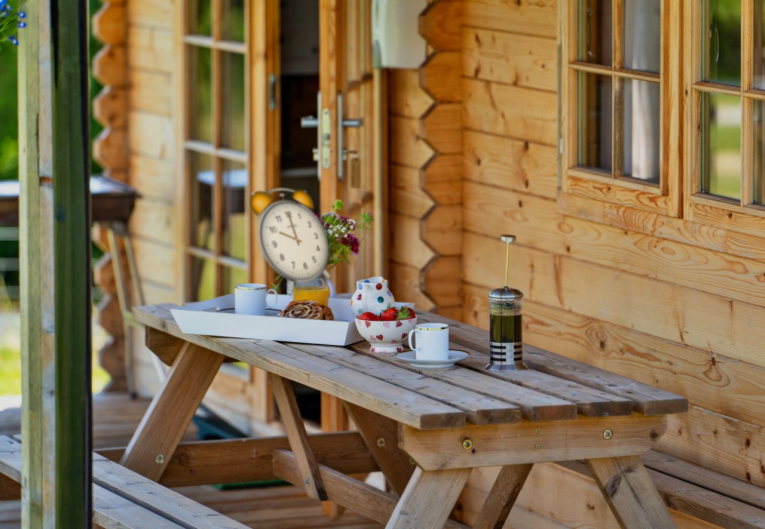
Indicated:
h=10 m=0
